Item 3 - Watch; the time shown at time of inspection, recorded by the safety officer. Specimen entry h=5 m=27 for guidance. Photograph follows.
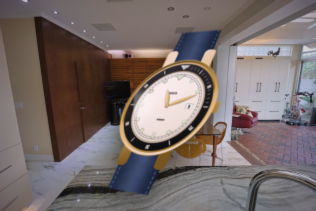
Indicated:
h=11 m=11
